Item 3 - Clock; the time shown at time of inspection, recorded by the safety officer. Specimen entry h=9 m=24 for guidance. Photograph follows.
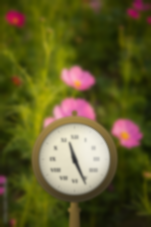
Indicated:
h=11 m=26
